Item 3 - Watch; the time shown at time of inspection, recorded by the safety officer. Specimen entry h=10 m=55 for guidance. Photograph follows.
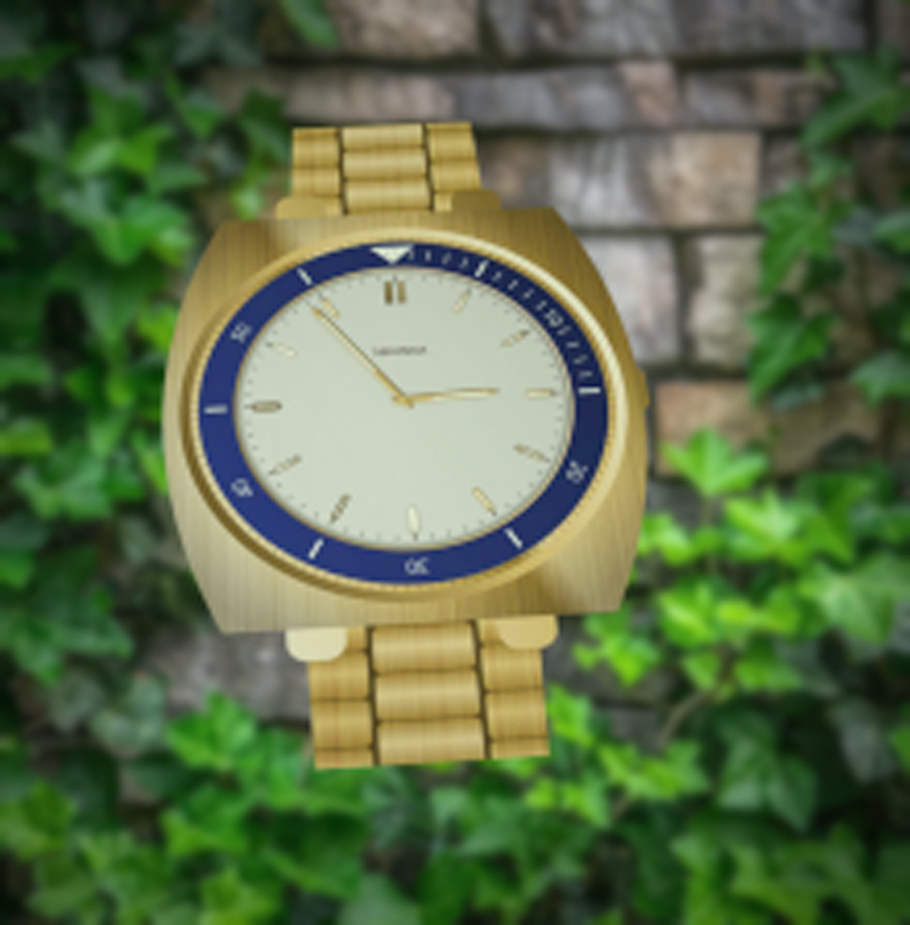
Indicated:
h=2 m=54
